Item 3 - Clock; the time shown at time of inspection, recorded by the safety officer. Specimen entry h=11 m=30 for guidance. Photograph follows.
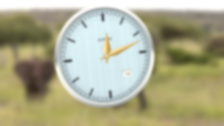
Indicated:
h=12 m=12
